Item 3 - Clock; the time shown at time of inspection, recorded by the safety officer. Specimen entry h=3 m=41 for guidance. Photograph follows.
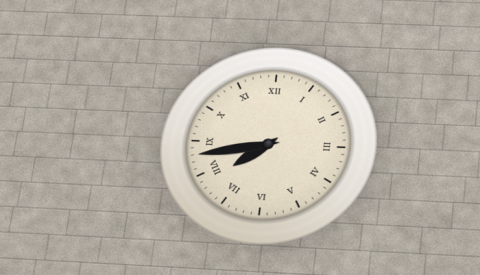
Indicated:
h=7 m=43
